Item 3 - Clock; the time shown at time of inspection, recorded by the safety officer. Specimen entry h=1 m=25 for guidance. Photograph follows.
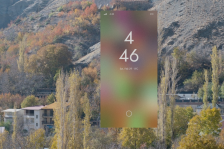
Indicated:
h=4 m=46
